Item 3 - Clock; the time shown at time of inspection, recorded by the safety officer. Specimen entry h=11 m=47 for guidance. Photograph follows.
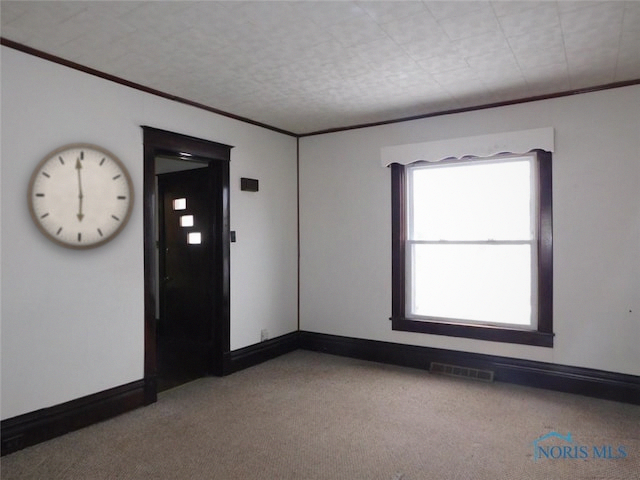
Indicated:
h=5 m=59
